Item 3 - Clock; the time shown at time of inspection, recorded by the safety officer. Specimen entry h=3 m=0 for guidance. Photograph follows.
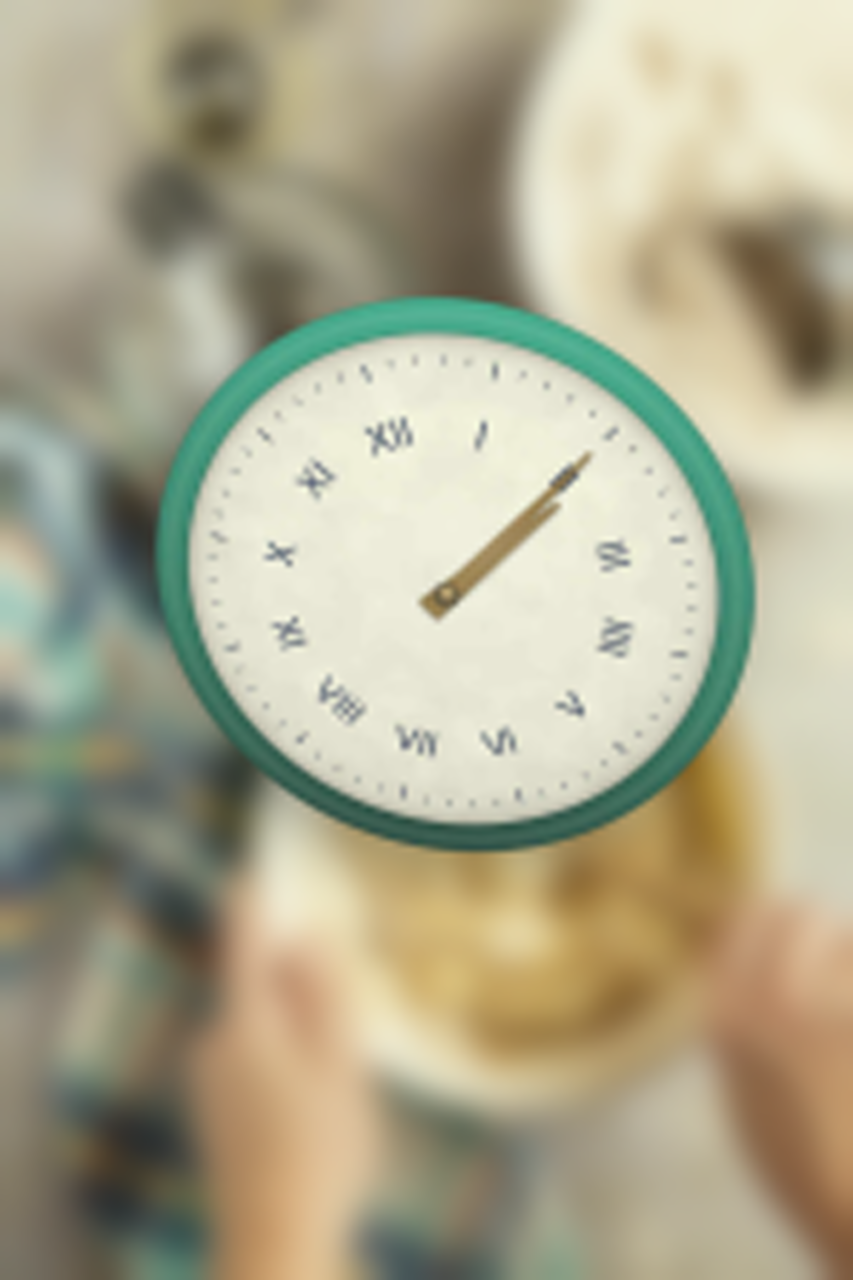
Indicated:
h=2 m=10
